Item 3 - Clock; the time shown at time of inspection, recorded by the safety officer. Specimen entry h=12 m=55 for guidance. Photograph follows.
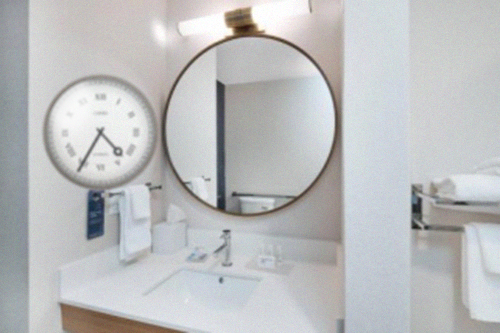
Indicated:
h=4 m=35
